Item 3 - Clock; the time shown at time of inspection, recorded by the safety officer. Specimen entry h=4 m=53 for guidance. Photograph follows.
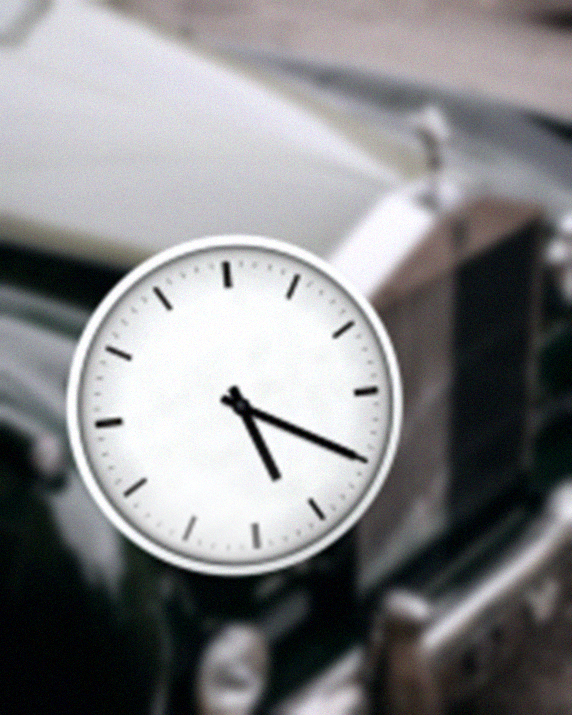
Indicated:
h=5 m=20
